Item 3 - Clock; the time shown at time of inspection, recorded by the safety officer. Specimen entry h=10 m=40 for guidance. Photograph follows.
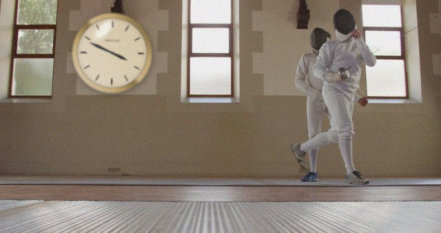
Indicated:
h=3 m=49
